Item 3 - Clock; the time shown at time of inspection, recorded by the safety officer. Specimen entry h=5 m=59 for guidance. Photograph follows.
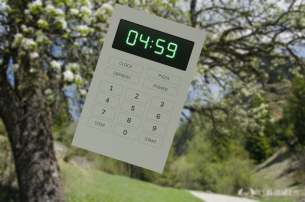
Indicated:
h=4 m=59
